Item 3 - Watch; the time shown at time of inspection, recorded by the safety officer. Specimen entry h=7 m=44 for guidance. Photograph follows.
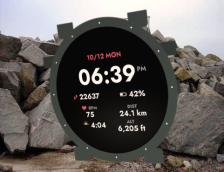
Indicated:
h=6 m=39
